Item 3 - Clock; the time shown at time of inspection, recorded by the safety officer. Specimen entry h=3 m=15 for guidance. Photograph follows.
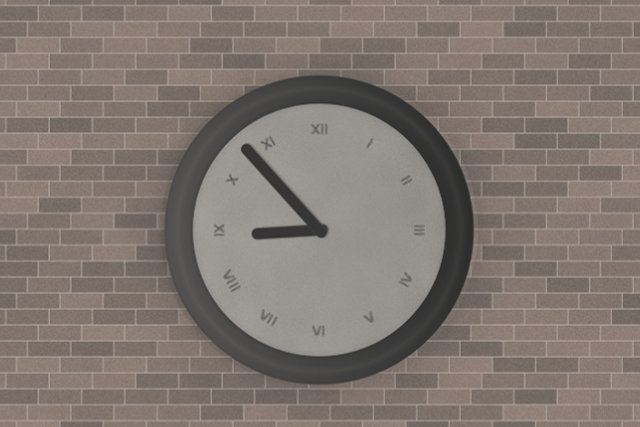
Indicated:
h=8 m=53
